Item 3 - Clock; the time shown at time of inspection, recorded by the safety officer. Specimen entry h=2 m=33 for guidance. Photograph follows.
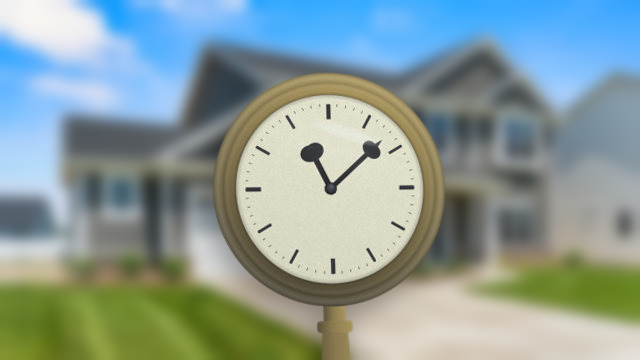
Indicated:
h=11 m=8
